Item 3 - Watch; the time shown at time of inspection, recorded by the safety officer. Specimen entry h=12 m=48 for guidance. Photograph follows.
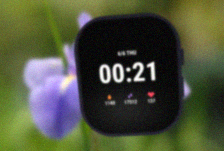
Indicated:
h=0 m=21
